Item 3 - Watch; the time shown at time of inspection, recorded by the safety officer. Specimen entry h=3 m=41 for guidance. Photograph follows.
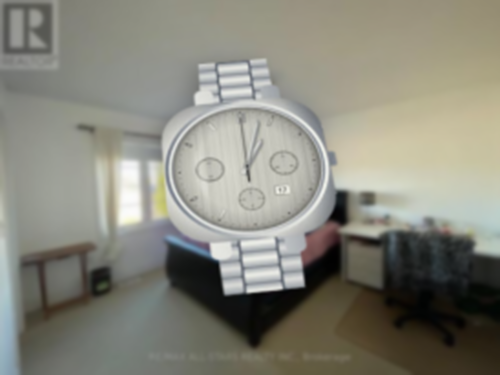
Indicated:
h=1 m=3
